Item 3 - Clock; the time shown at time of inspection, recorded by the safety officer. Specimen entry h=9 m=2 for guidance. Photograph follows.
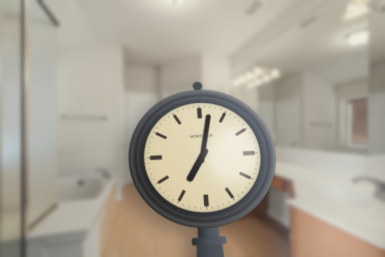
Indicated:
h=7 m=2
